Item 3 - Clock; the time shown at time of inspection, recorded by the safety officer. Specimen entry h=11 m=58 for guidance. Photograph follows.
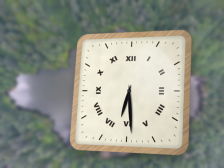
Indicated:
h=6 m=29
